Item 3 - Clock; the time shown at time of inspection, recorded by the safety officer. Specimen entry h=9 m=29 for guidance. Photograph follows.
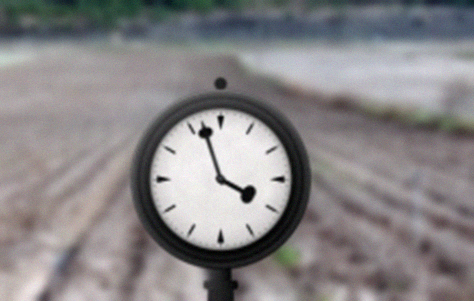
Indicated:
h=3 m=57
